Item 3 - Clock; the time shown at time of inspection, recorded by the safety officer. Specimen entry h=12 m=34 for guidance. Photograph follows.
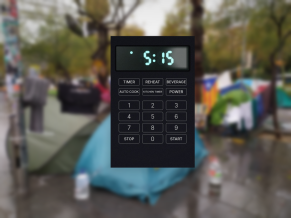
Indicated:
h=5 m=15
